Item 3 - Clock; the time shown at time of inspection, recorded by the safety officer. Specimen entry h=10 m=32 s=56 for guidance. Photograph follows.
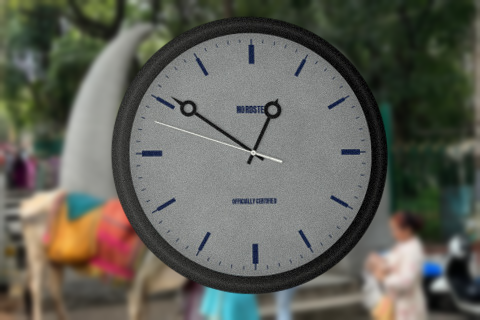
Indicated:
h=12 m=50 s=48
